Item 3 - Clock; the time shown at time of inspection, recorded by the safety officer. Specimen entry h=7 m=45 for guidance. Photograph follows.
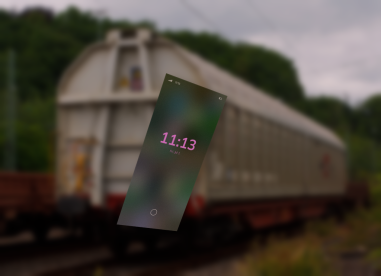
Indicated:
h=11 m=13
